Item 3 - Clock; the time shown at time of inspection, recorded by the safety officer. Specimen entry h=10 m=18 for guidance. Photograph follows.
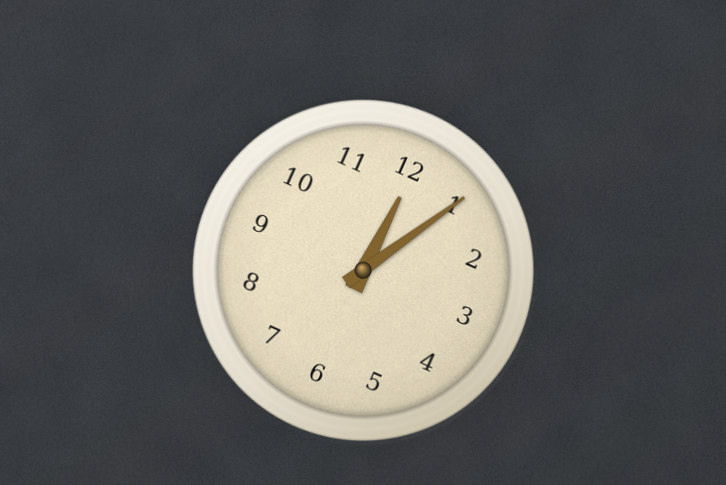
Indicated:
h=12 m=5
